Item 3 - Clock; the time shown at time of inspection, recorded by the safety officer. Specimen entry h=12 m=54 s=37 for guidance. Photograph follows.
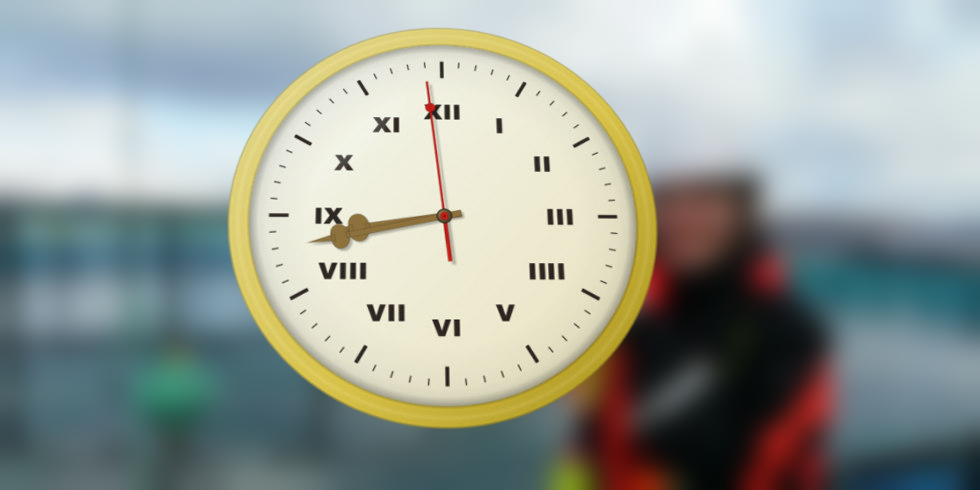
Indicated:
h=8 m=42 s=59
